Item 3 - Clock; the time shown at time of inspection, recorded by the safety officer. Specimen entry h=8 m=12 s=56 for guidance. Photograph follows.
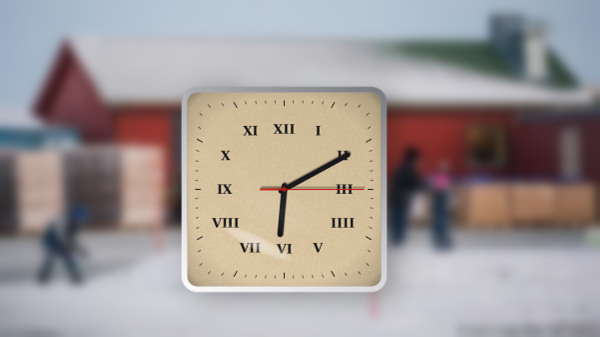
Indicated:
h=6 m=10 s=15
